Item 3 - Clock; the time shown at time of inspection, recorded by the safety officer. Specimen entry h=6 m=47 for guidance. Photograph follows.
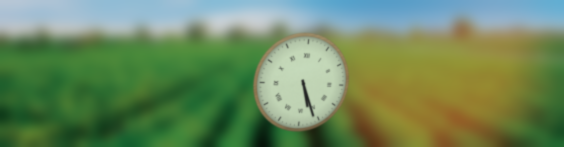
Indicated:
h=5 m=26
